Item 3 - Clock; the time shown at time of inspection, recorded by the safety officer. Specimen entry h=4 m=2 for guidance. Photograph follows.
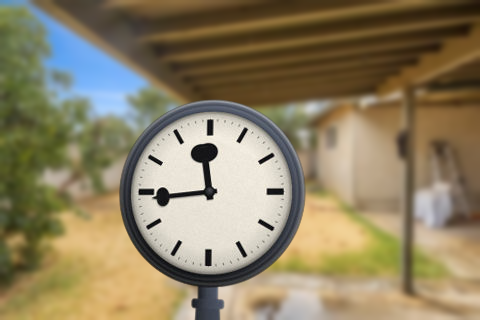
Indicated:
h=11 m=44
